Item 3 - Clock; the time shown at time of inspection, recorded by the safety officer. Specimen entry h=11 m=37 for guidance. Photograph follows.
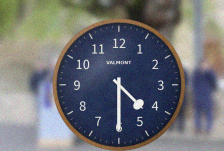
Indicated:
h=4 m=30
